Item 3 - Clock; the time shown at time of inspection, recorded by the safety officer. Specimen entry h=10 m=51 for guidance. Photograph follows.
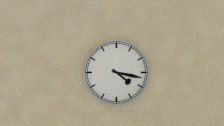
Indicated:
h=4 m=17
